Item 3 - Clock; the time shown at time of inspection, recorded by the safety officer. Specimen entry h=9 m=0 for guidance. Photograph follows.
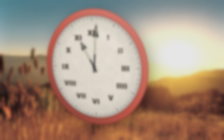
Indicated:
h=11 m=1
